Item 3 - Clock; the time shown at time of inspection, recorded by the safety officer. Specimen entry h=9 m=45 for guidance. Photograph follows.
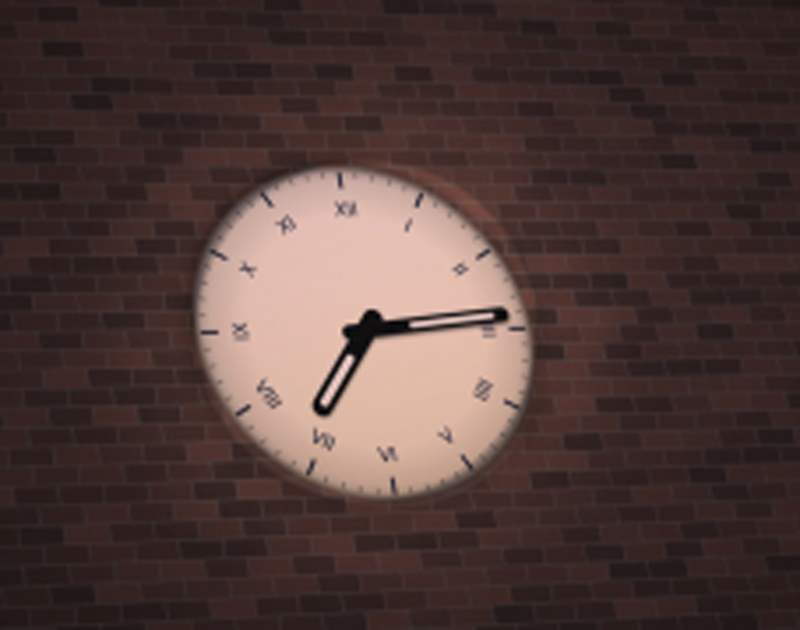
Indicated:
h=7 m=14
